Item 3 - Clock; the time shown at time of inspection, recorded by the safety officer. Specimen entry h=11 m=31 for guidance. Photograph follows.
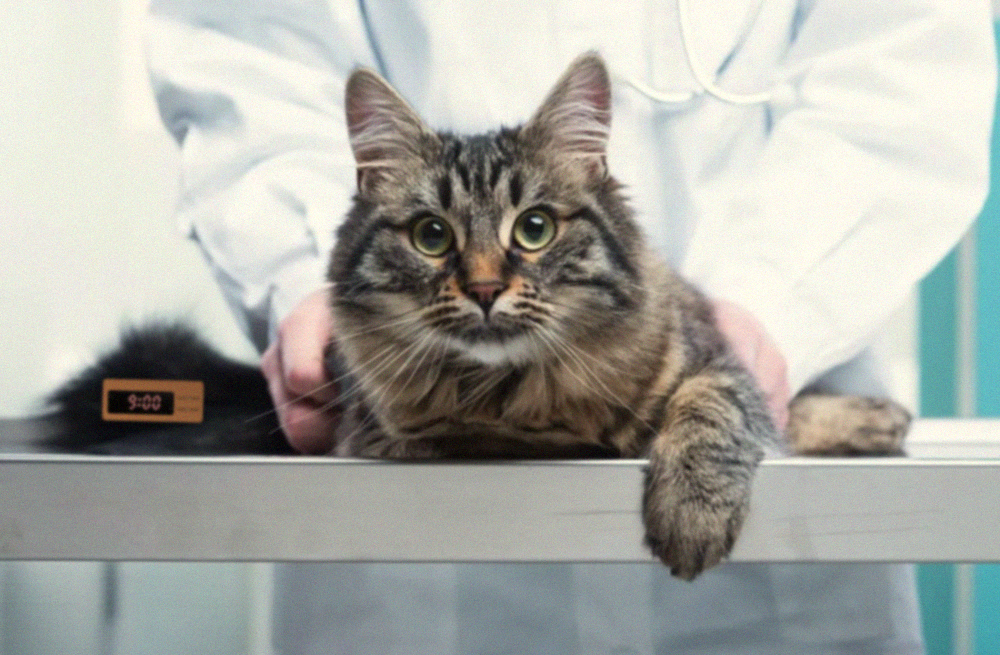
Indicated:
h=9 m=0
